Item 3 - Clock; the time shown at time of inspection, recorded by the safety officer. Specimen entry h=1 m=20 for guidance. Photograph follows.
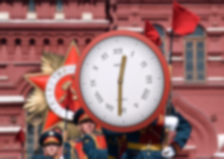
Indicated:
h=12 m=31
